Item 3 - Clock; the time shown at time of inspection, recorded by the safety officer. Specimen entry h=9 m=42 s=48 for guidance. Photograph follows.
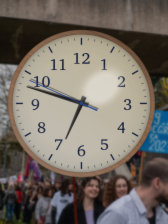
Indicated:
h=6 m=47 s=49
